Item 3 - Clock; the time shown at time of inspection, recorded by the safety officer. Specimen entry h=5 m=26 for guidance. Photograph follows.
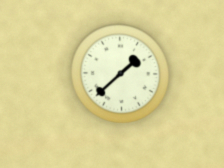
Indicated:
h=1 m=38
